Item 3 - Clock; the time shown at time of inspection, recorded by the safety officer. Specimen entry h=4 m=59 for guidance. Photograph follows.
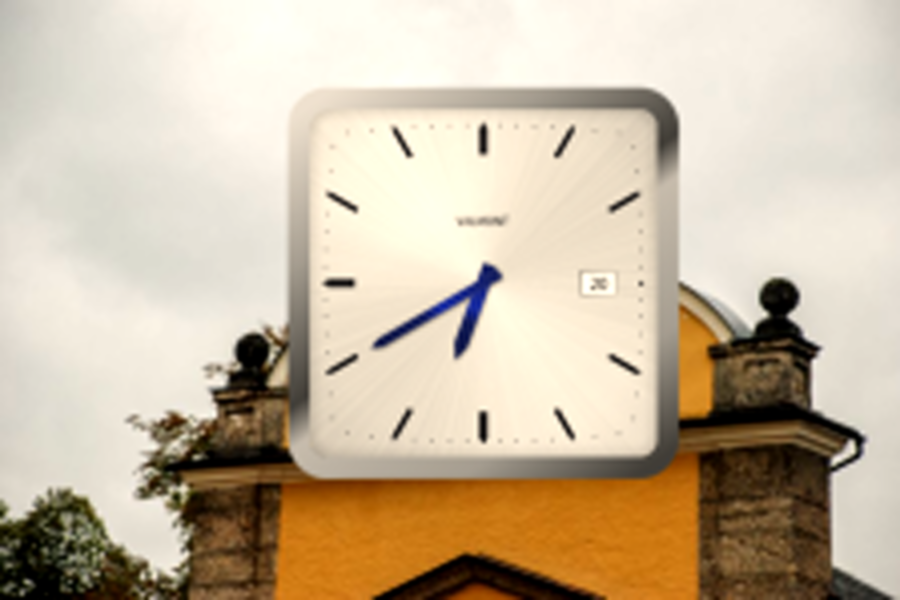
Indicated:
h=6 m=40
